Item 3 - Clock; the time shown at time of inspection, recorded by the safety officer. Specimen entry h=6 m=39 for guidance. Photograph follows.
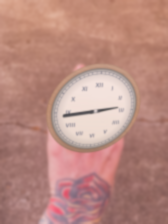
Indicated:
h=2 m=44
